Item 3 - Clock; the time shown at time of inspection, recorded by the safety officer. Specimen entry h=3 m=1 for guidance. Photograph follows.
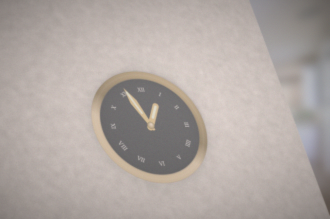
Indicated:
h=12 m=56
